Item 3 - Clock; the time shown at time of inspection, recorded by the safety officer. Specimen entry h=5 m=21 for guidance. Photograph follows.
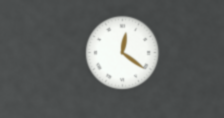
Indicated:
h=12 m=21
